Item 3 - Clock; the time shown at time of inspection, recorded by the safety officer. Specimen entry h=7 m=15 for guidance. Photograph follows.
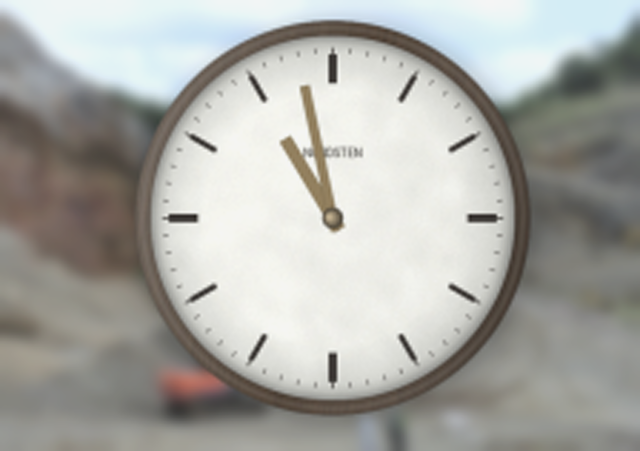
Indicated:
h=10 m=58
